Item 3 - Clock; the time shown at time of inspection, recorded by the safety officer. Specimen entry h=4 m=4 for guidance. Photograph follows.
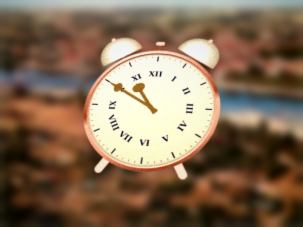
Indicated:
h=10 m=50
